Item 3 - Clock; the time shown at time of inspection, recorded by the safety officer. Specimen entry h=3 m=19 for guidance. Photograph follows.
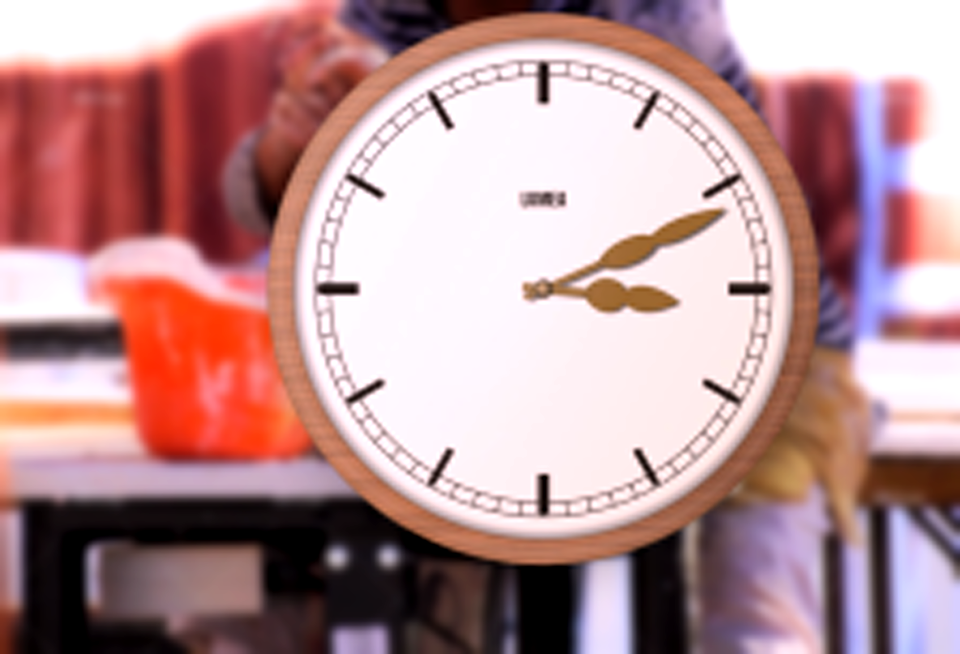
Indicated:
h=3 m=11
